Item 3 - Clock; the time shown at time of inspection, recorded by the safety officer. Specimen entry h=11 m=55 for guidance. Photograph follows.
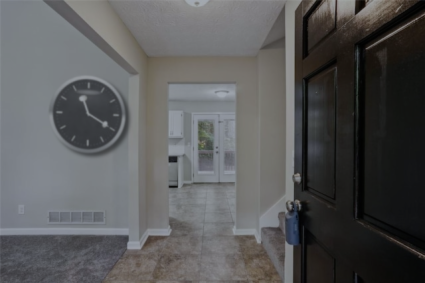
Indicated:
h=11 m=20
